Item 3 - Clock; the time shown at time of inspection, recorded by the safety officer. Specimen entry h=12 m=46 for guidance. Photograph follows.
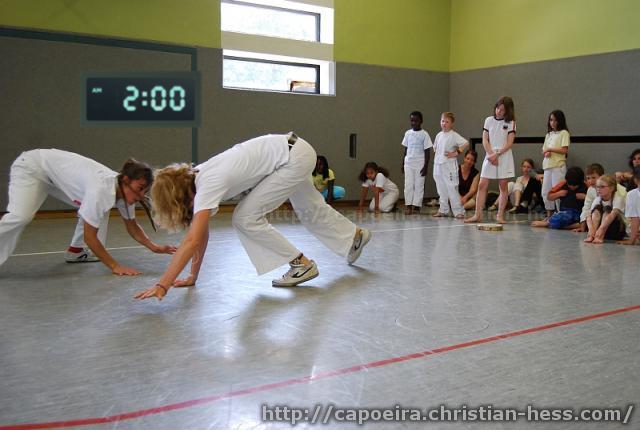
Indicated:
h=2 m=0
